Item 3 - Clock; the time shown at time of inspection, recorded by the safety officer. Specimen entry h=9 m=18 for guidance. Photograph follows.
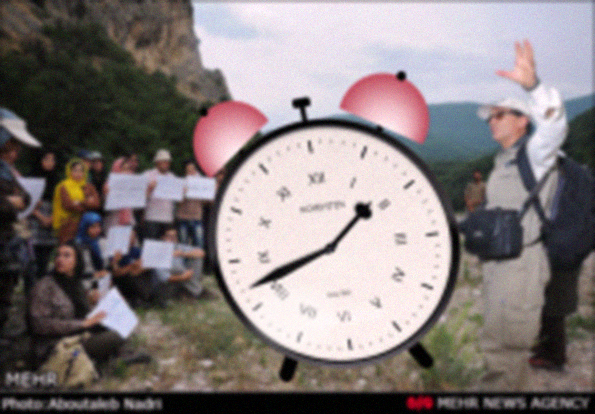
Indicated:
h=1 m=42
